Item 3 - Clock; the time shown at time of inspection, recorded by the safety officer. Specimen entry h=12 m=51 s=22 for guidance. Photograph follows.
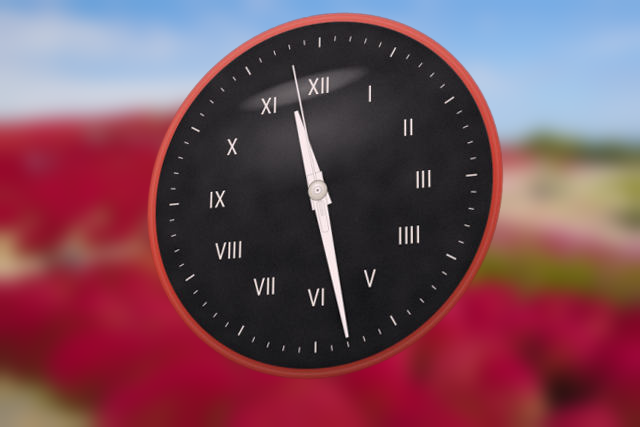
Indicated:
h=11 m=27 s=58
